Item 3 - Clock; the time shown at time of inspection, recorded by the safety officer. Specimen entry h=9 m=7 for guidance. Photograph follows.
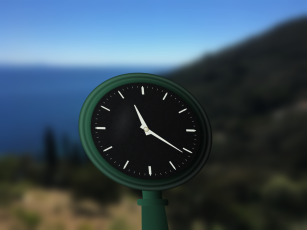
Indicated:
h=11 m=21
